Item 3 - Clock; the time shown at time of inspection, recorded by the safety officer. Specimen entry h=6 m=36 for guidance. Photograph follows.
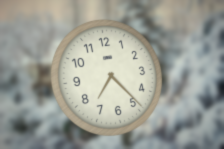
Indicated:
h=7 m=24
